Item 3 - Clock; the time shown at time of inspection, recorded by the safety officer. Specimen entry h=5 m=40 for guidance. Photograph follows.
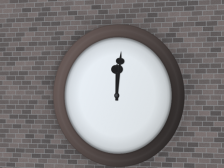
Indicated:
h=12 m=1
